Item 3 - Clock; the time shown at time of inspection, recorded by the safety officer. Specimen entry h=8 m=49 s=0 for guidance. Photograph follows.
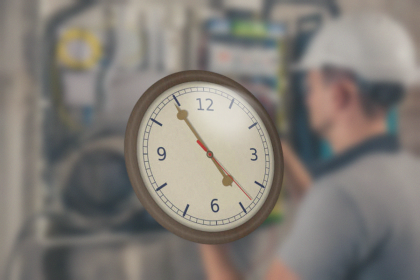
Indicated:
h=4 m=54 s=23
